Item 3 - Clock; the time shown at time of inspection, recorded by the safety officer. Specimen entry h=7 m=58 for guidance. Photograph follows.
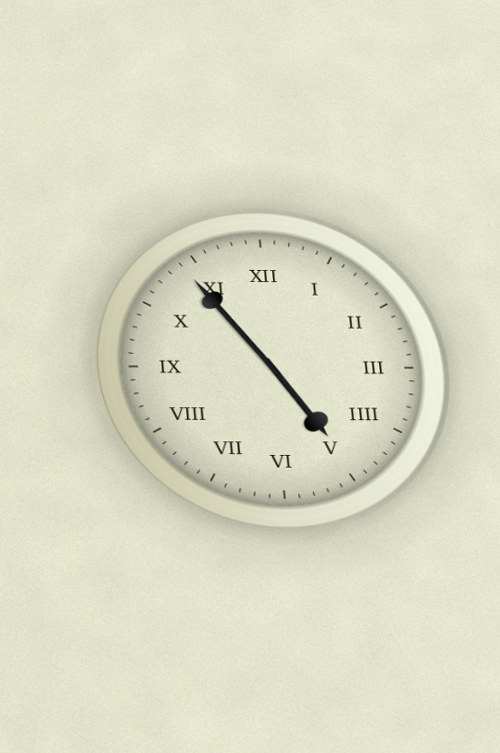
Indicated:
h=4 m=54
